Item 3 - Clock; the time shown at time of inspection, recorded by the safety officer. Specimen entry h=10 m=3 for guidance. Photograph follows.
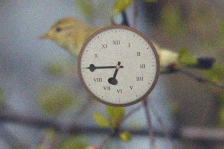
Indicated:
h=6 m=45
